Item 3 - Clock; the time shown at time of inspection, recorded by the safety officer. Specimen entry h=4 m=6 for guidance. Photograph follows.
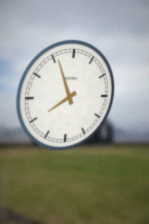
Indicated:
h=7 m=56
